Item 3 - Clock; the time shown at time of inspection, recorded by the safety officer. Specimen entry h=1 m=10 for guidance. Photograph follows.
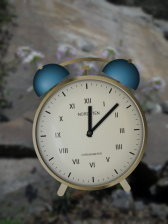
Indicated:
h=12 m=8
